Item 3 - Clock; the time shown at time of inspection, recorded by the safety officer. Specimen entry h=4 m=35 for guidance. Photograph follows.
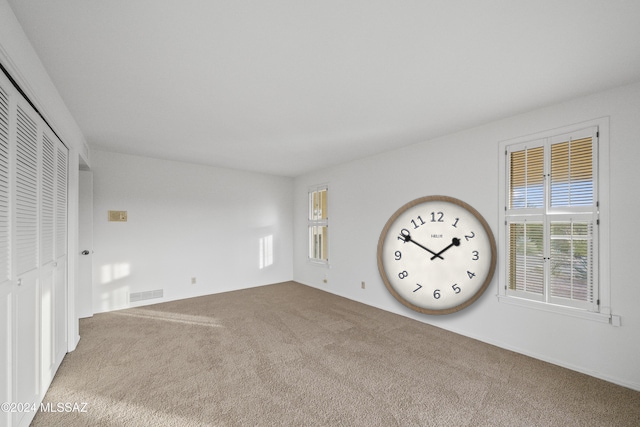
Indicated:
h=1 m=50
